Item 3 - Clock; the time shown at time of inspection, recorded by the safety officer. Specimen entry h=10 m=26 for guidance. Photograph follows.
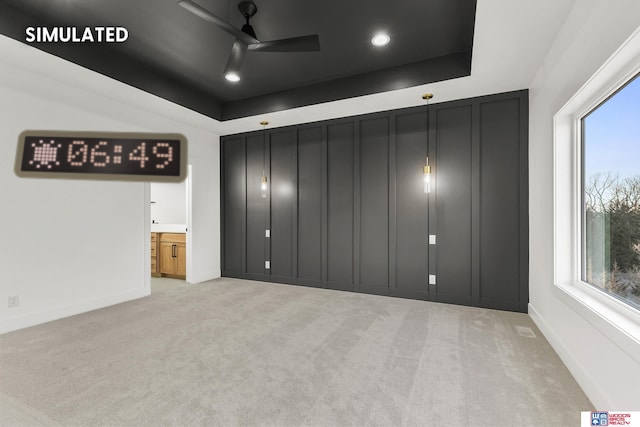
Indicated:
h=6 m=49
